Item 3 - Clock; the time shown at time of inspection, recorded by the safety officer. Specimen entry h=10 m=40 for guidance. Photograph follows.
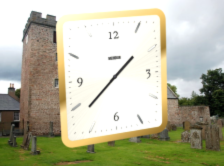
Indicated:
h=1 m=38
